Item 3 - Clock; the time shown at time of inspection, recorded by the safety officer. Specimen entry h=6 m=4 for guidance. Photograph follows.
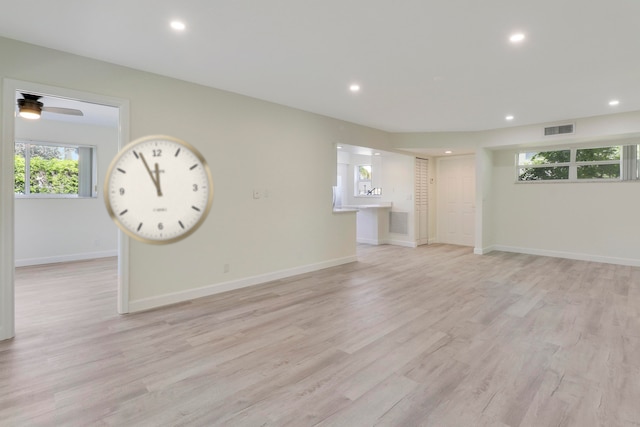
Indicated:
h=11 m=56
